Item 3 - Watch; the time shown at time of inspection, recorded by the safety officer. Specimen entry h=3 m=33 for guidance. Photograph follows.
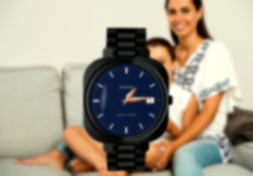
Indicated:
h=1 m=14
